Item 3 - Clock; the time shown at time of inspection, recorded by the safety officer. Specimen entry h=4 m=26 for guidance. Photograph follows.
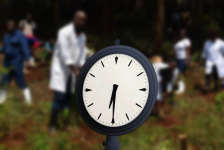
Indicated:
h=6 m=30
